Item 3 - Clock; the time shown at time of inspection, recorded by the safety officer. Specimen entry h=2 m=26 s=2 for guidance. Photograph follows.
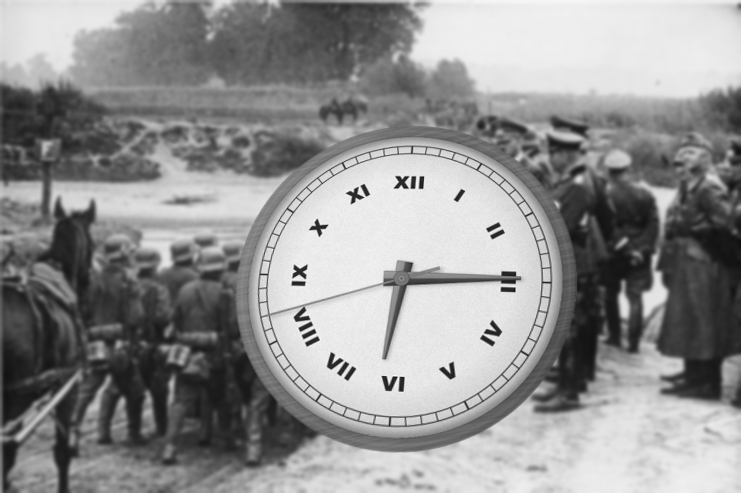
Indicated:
h=6 m=14 s=42
